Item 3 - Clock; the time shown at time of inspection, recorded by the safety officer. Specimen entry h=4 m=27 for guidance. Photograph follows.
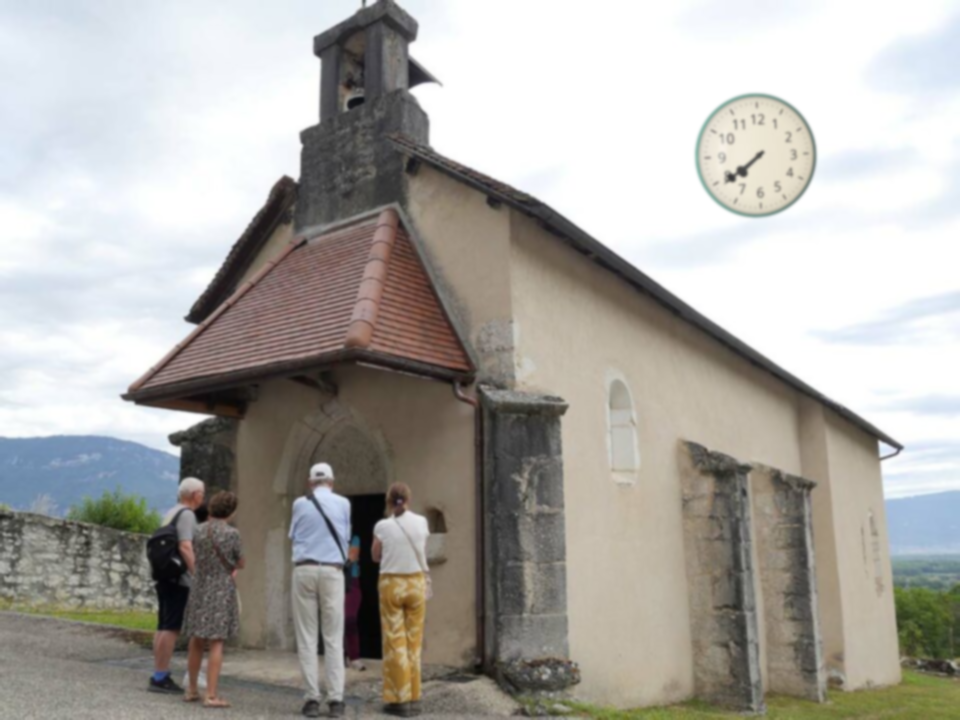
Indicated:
h=7 m=39
